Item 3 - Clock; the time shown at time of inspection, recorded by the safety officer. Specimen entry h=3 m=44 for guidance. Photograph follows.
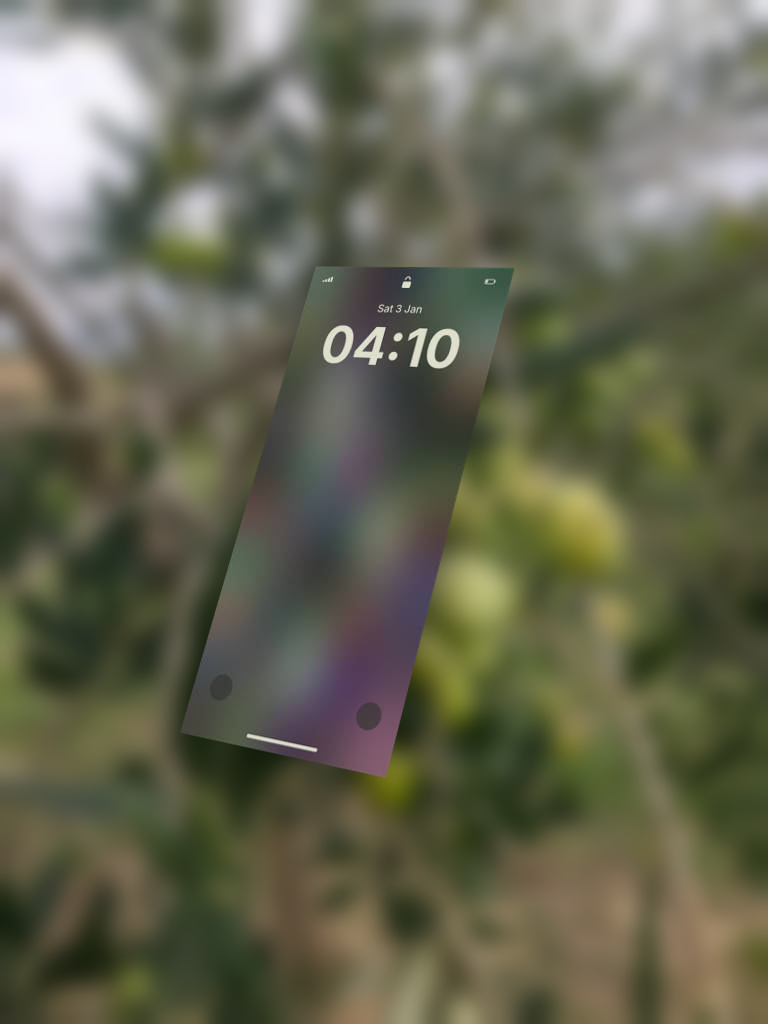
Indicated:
h=4 m=10
